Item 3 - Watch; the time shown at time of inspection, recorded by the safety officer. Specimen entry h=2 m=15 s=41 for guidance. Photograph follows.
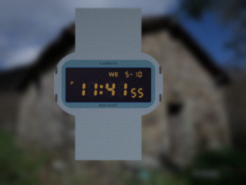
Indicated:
h=11 m=41 s=55
